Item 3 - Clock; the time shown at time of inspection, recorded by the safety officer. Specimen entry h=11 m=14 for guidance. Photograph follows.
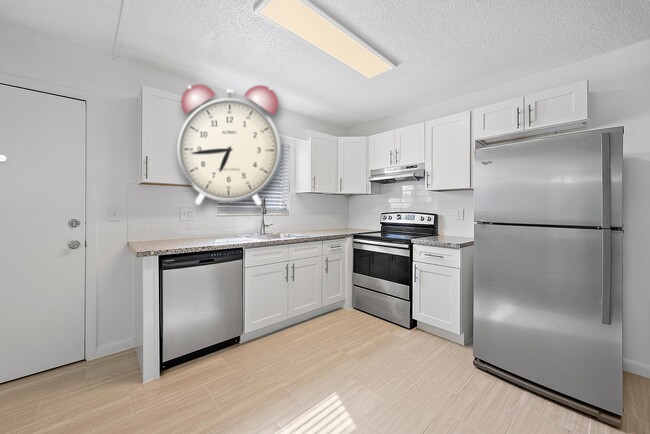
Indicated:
h=6 m=44
